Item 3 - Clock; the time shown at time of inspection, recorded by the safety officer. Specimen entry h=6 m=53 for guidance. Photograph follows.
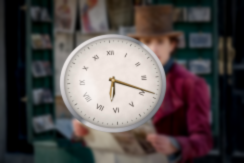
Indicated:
h=6 m=19
